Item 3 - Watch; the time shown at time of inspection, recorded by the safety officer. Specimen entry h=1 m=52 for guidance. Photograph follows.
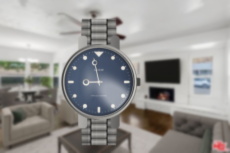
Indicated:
h=8 m=58
